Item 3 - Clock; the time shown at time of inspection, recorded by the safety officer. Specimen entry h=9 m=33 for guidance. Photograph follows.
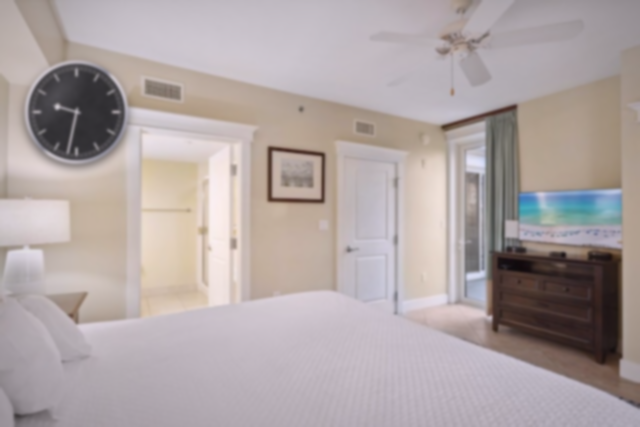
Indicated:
h=9 m=32
